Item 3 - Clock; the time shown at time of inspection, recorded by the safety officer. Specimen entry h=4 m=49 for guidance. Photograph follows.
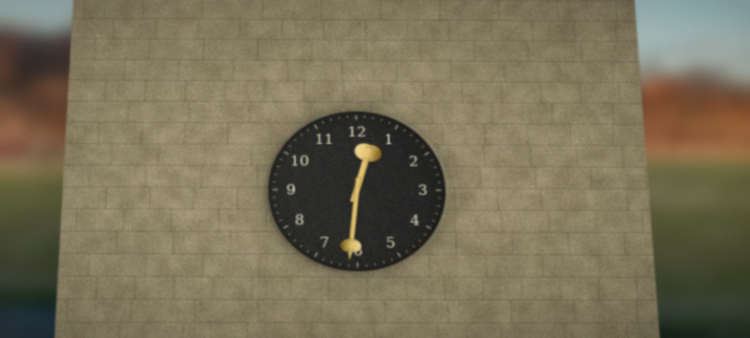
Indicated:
h=12 m=31
